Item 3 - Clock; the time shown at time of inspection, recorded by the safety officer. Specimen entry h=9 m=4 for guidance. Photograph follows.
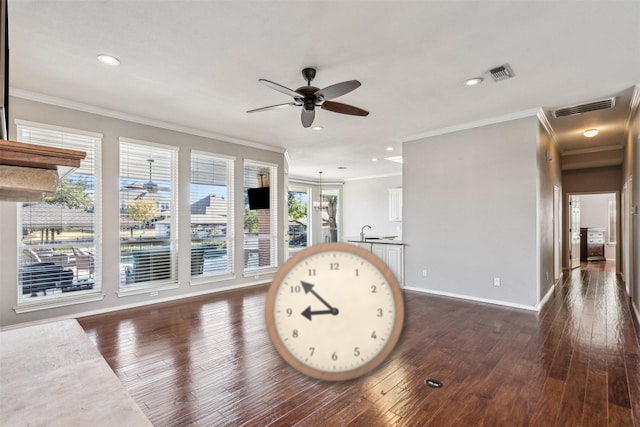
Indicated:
h=8 m=52
